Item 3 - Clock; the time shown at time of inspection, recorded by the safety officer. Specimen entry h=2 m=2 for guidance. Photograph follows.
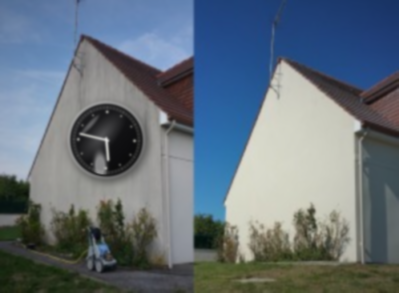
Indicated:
h=5 m=47
